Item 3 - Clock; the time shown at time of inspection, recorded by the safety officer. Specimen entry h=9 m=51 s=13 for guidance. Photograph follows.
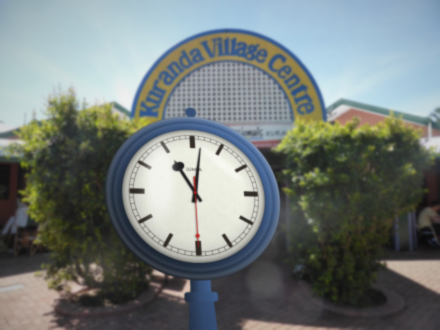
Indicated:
h=11 m=1 s=30
